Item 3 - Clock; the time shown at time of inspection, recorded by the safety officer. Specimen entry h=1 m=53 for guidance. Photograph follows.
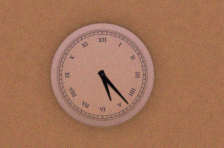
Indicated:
h=5 m=23
